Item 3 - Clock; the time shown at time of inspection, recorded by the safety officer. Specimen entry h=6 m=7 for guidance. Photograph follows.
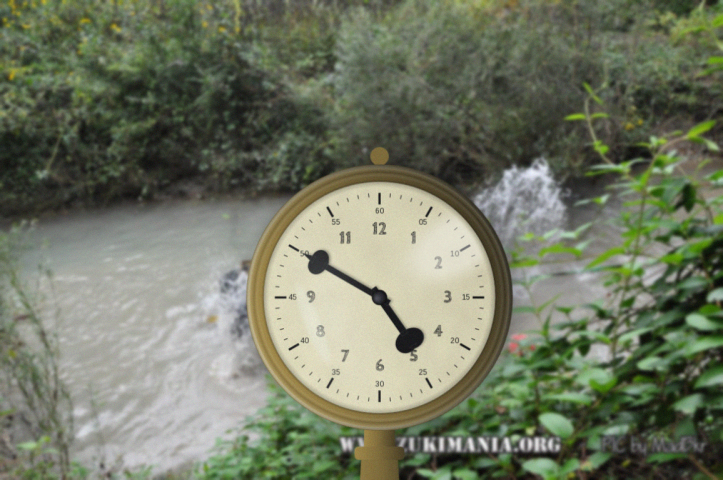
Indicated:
h=4 m=50
